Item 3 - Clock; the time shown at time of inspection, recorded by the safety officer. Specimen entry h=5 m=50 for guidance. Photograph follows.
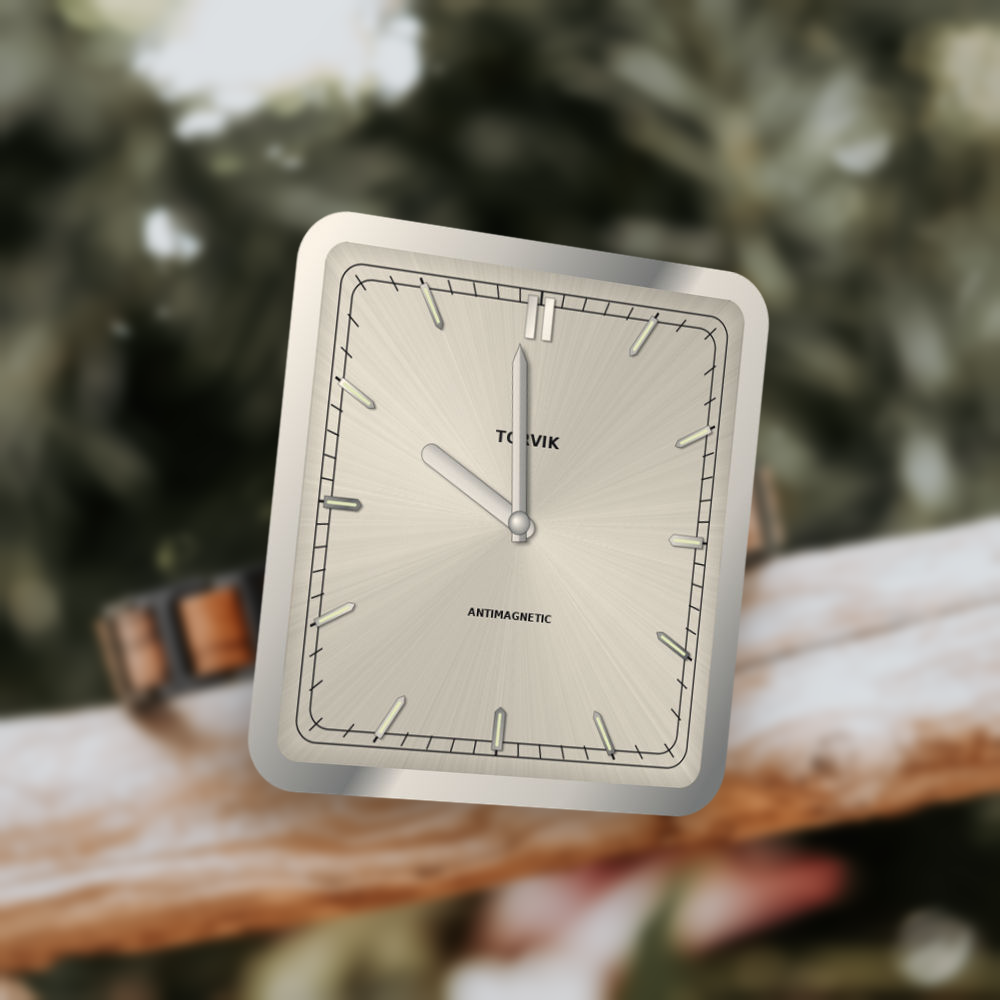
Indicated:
h=9 m=59
